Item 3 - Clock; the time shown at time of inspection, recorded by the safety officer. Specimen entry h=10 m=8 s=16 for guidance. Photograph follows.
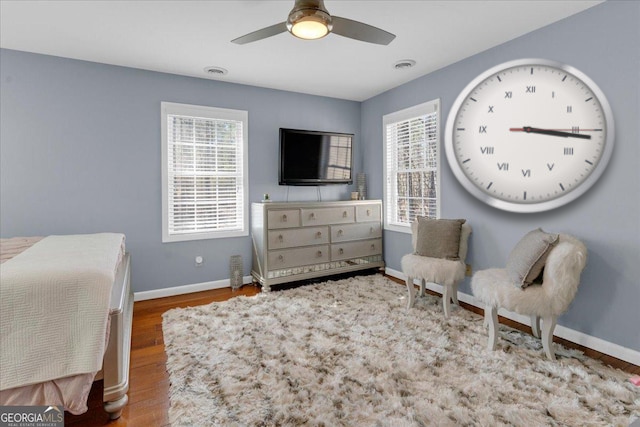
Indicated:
h=3 m=16 s=15
